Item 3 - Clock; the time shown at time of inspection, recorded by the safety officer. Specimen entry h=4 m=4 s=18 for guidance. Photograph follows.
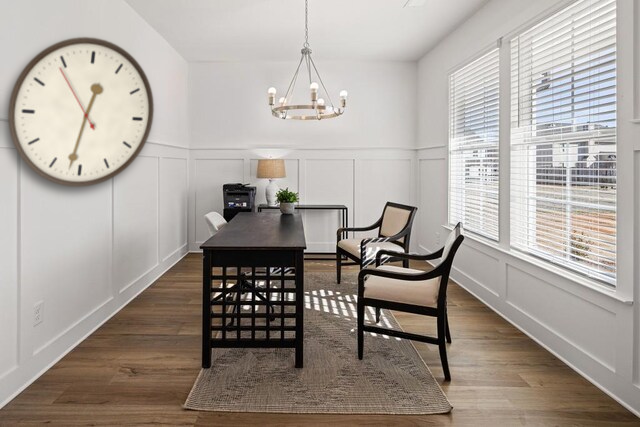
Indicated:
h=12 m=31 s=54
